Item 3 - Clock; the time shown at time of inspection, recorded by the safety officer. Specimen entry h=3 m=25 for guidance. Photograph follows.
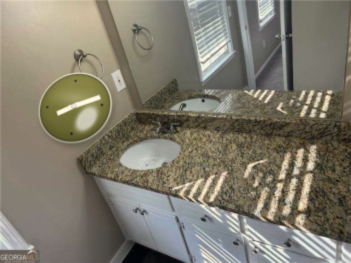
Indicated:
h=8 m=12
